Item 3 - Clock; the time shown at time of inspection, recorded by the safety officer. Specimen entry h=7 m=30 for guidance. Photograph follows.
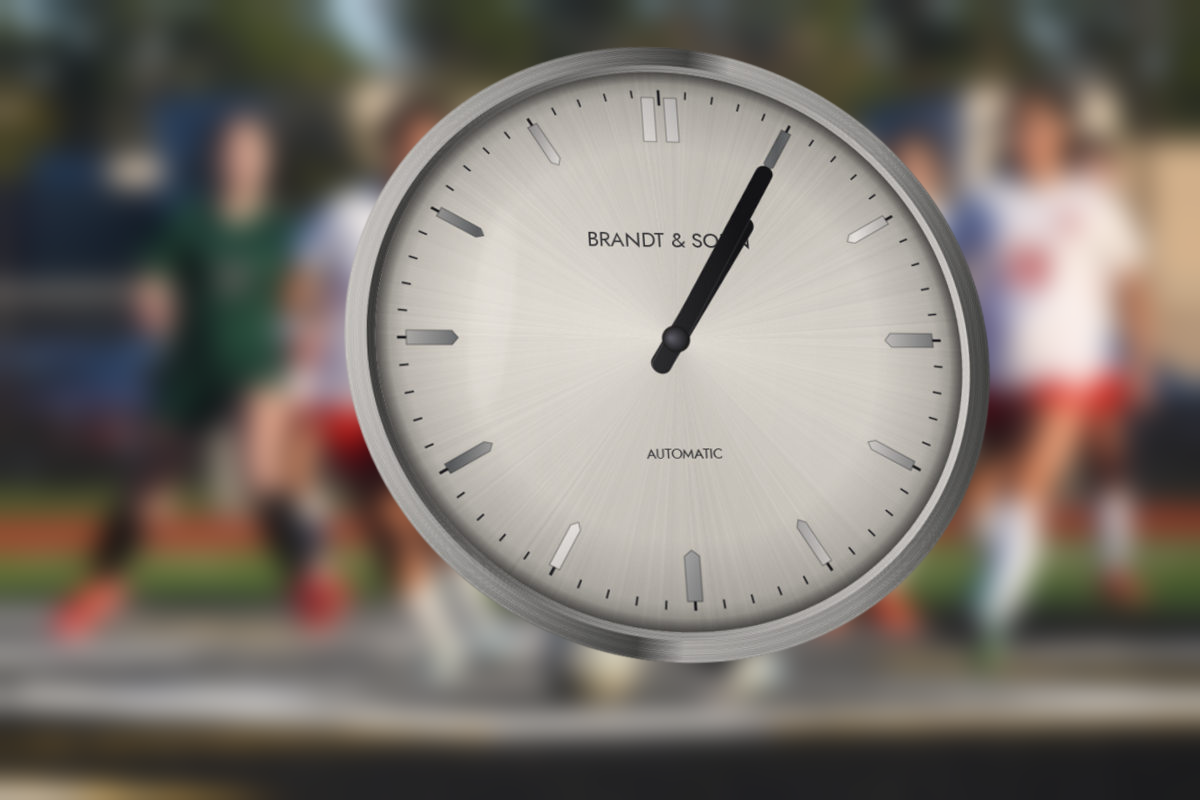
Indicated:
h=1 m=5
